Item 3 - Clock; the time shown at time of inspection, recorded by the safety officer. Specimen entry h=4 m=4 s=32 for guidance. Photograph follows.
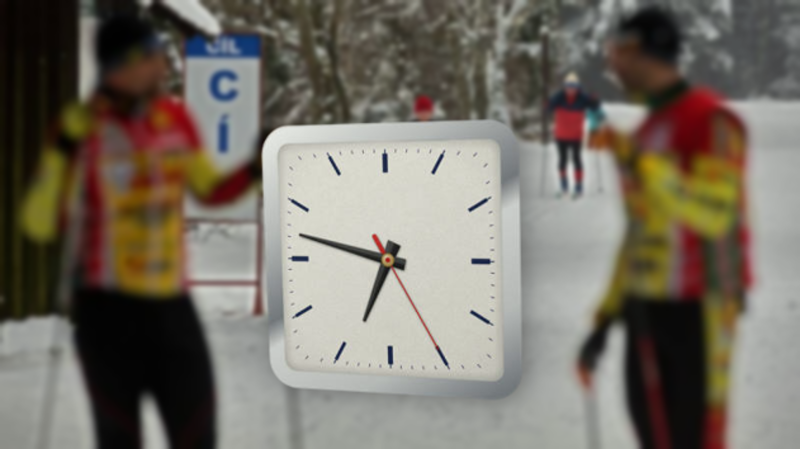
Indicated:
h=6 m=47 s=25
